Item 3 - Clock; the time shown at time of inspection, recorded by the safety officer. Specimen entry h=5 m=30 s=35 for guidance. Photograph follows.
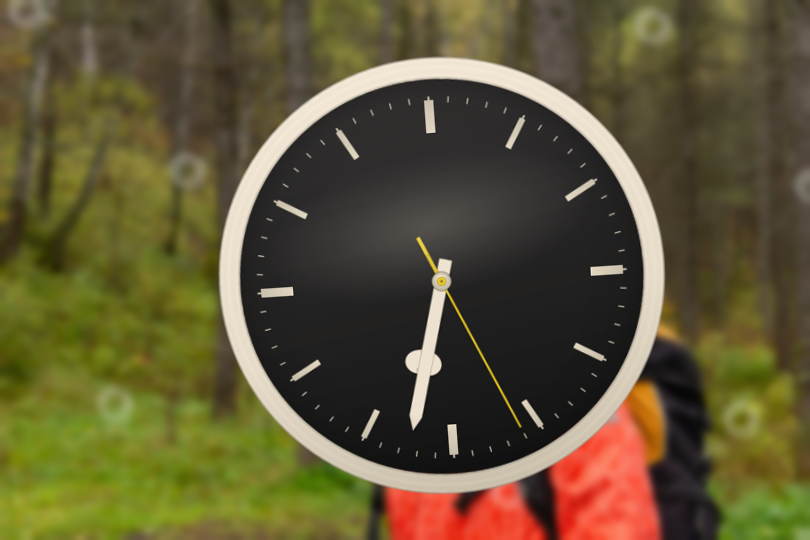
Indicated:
h=6 m=32 s=26
